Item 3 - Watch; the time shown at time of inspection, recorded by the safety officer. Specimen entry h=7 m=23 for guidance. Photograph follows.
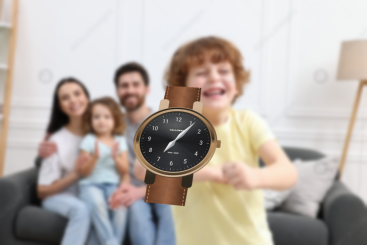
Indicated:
h=7 m=6
